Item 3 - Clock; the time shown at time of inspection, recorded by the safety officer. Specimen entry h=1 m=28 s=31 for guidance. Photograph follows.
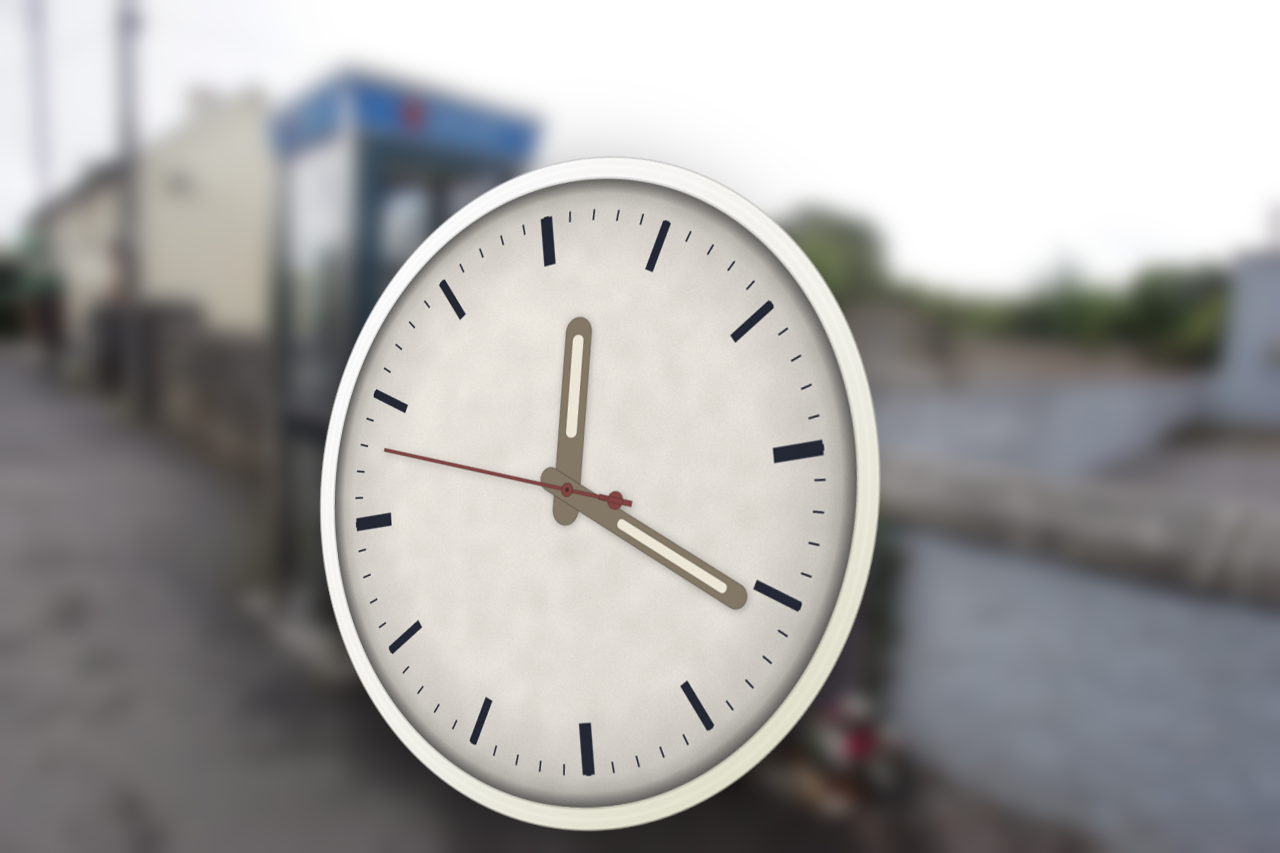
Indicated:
h=12 m=20 s=48
